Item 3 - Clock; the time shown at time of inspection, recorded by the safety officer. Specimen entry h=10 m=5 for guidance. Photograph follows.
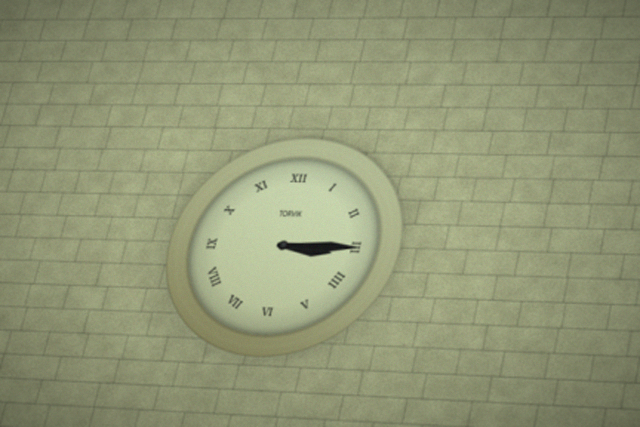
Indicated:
h=3 m=15
